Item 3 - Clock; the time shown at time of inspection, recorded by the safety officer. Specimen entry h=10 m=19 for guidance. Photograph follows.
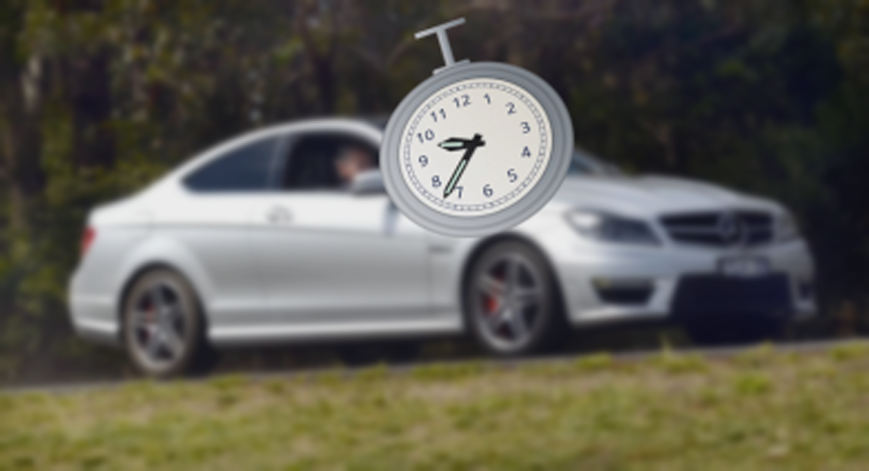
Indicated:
h=9 m=37
